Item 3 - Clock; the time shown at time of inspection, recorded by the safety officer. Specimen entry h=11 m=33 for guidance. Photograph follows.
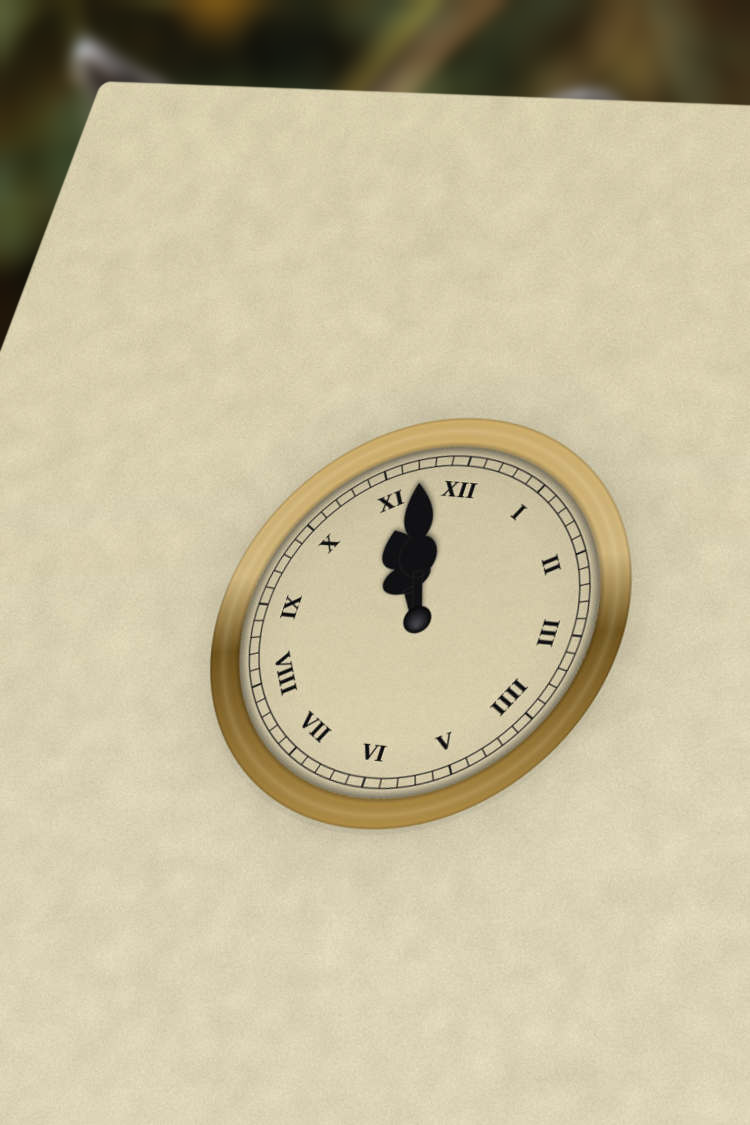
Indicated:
h=10 m=57
